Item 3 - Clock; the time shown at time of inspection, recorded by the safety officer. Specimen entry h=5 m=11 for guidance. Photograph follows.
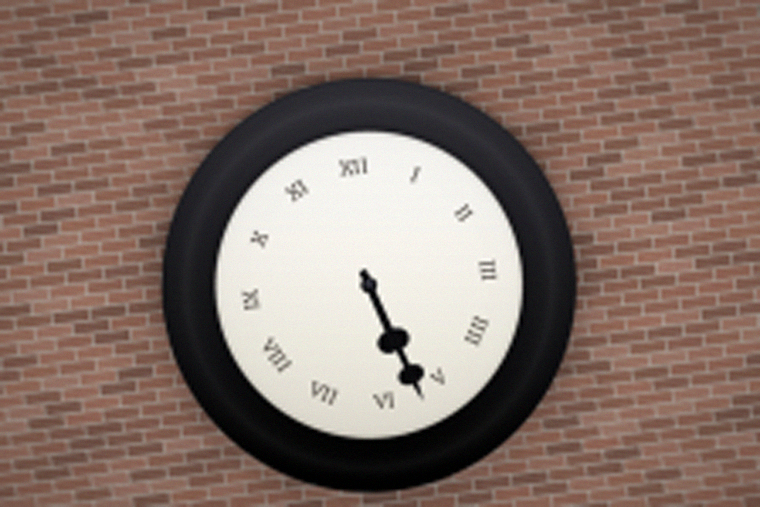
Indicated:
h=5 m=27
